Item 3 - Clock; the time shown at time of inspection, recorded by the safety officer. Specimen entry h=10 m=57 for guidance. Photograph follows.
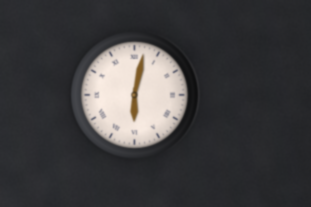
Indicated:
h=6 m=2
